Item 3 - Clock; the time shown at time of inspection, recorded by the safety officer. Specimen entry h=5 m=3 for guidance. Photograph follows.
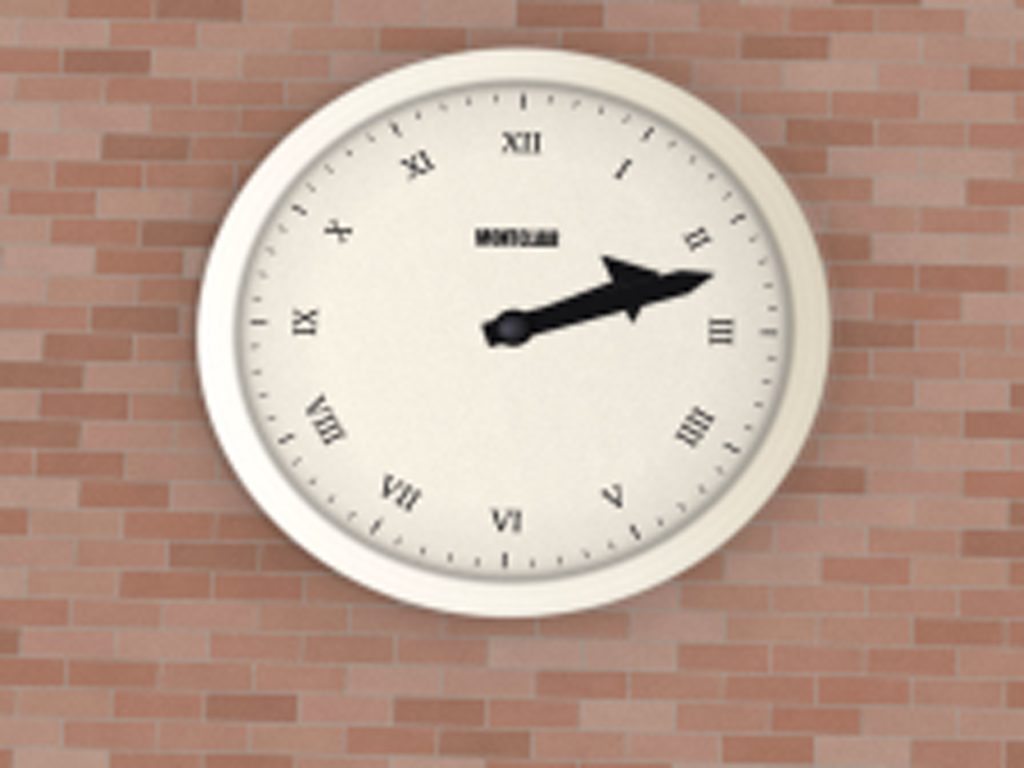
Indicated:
h=2 m=12
